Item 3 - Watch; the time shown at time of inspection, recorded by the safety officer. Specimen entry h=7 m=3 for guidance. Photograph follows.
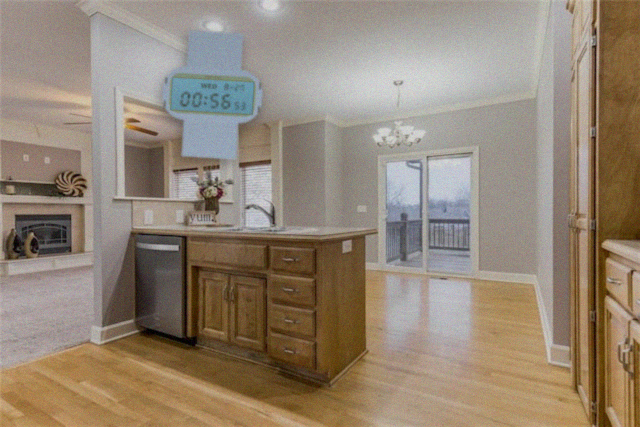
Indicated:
h=0 m=56
